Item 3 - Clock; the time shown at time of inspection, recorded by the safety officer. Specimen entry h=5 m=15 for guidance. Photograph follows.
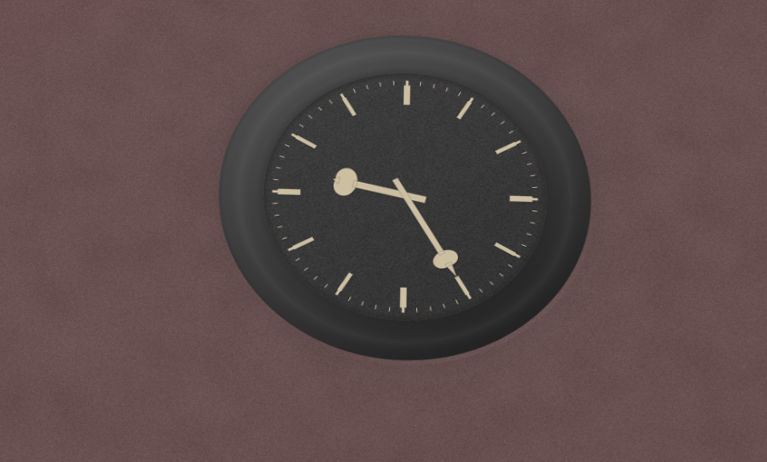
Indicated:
h=9 m=25
